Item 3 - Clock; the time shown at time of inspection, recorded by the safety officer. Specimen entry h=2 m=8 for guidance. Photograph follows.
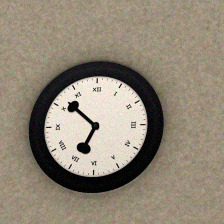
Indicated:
h=6 m=52
